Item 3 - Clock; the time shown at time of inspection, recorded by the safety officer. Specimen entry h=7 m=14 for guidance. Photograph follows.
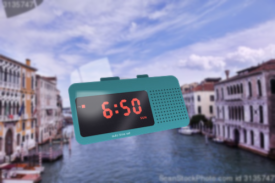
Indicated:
h=6 m=50
